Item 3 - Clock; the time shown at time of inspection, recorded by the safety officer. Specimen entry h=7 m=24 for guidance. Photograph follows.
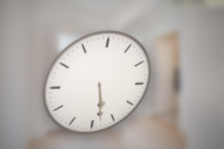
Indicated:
h=5 m=28
